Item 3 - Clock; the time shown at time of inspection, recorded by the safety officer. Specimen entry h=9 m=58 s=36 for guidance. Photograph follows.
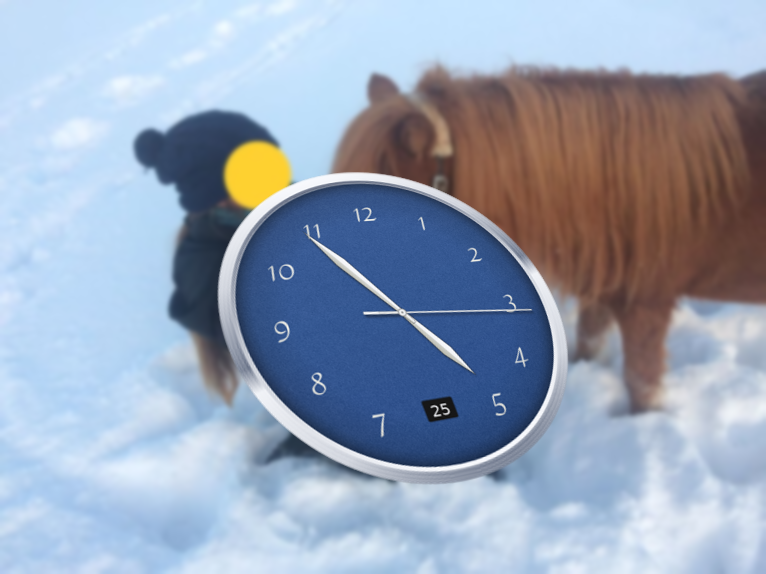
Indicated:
h=4 m=54 s=16
